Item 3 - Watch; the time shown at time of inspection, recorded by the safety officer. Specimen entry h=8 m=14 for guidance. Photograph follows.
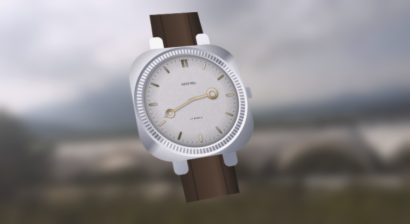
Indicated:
h=2 m=41
